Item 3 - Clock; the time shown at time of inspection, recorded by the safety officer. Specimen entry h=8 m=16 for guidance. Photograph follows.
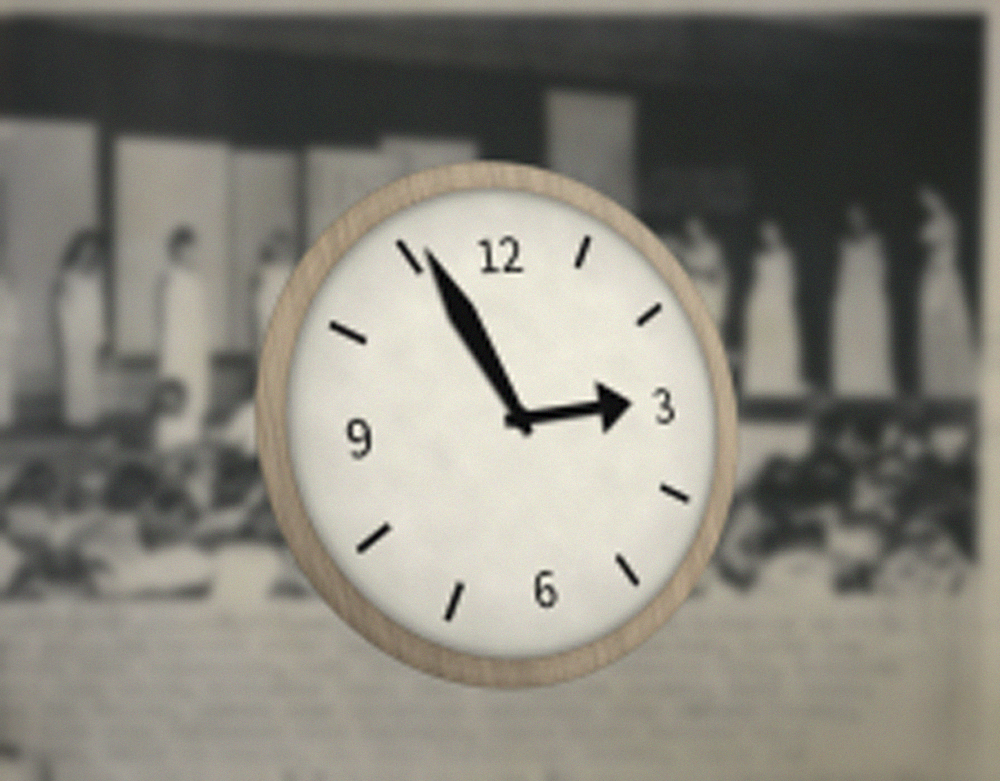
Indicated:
h=2 m=56
